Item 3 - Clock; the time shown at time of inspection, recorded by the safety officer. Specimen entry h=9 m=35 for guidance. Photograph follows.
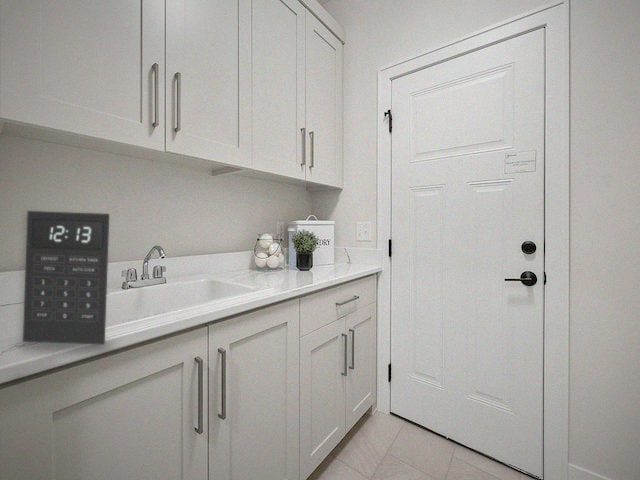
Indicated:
h=12 m=13
